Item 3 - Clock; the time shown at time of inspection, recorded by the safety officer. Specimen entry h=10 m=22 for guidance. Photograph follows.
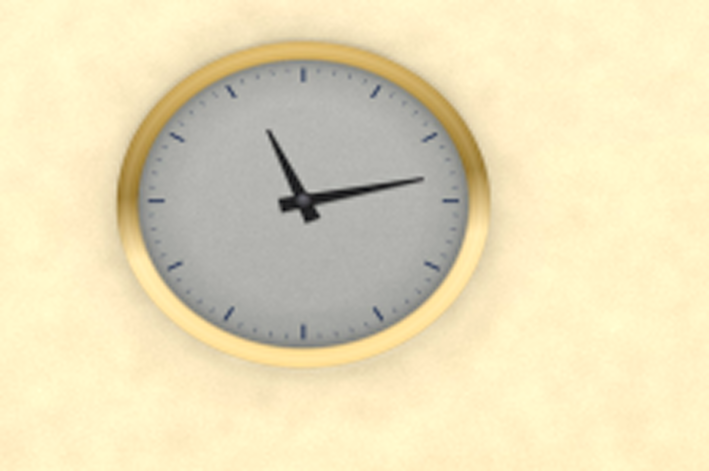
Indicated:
h=11 m=13
